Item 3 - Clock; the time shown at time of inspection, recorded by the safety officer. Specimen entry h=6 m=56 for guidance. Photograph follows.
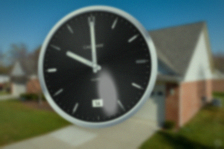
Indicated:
h=10 m=0
